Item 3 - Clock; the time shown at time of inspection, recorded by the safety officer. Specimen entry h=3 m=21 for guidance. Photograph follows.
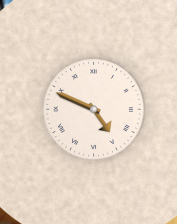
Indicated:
h=4 m=49
